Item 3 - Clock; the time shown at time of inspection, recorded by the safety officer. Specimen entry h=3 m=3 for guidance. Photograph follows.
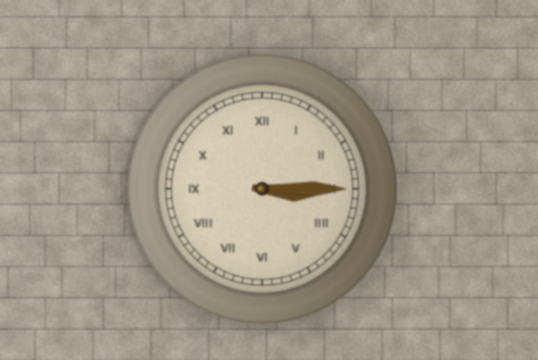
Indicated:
h=3 m=15
